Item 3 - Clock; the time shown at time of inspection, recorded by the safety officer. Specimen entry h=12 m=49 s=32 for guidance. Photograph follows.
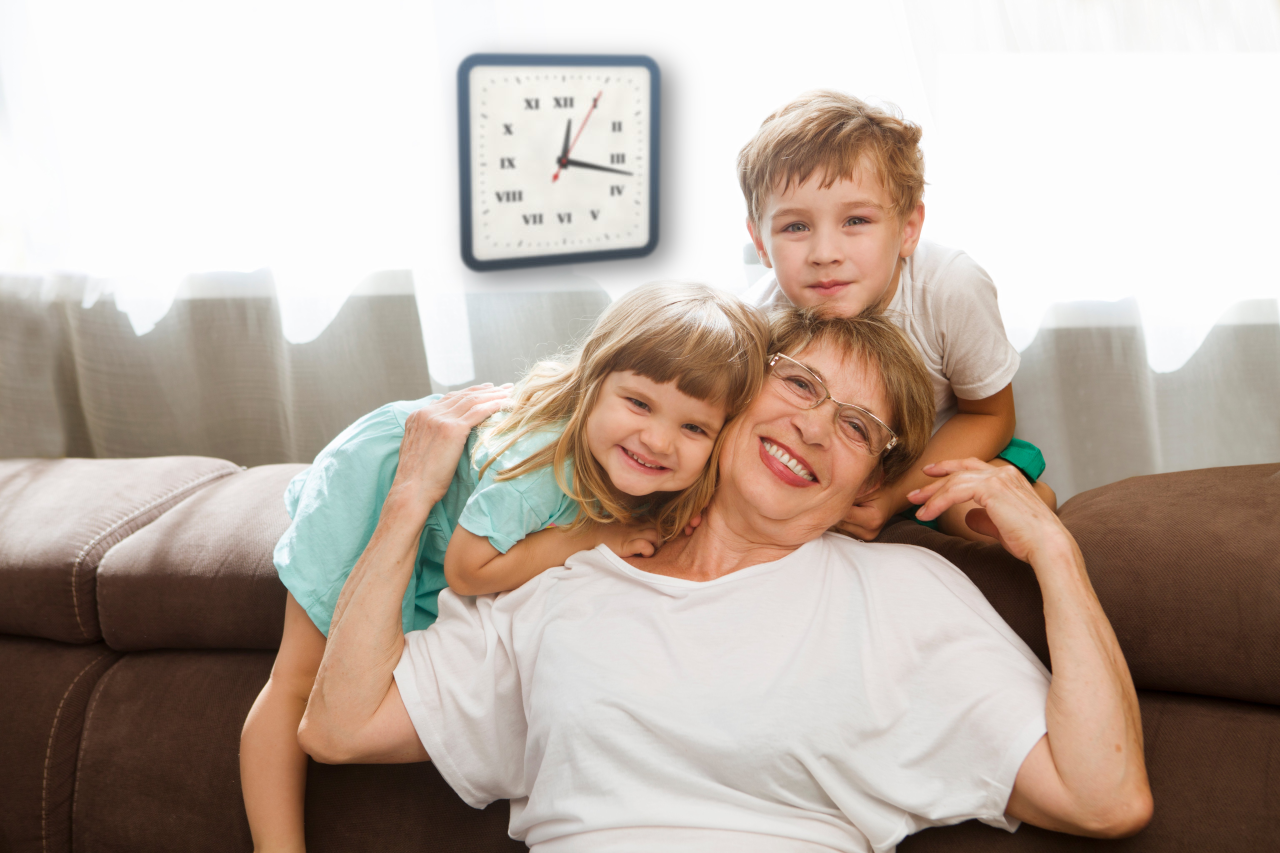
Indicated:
h=12 m=17 s=5
